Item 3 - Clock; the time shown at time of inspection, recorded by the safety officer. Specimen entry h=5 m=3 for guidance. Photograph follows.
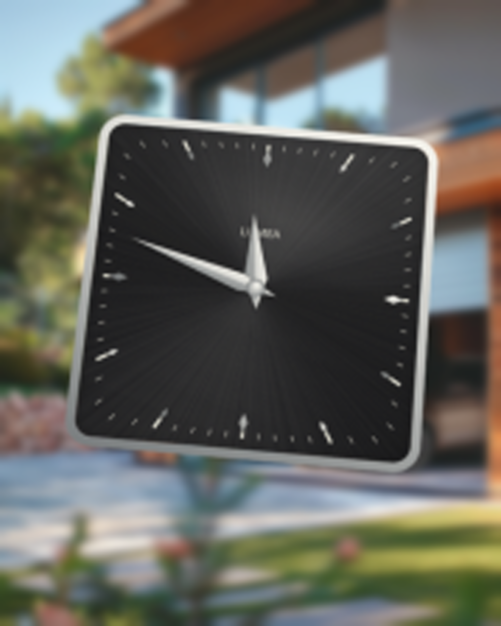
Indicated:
h=11 m=48
